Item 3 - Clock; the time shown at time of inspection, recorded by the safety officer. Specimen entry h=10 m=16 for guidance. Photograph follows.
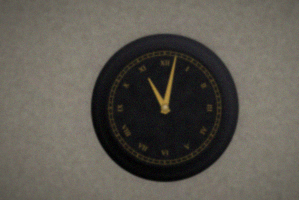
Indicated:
h=11 m=2
